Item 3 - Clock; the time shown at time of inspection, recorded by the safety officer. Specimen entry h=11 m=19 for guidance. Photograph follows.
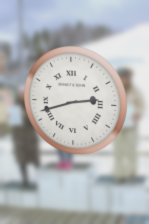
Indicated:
h=2 m=42
